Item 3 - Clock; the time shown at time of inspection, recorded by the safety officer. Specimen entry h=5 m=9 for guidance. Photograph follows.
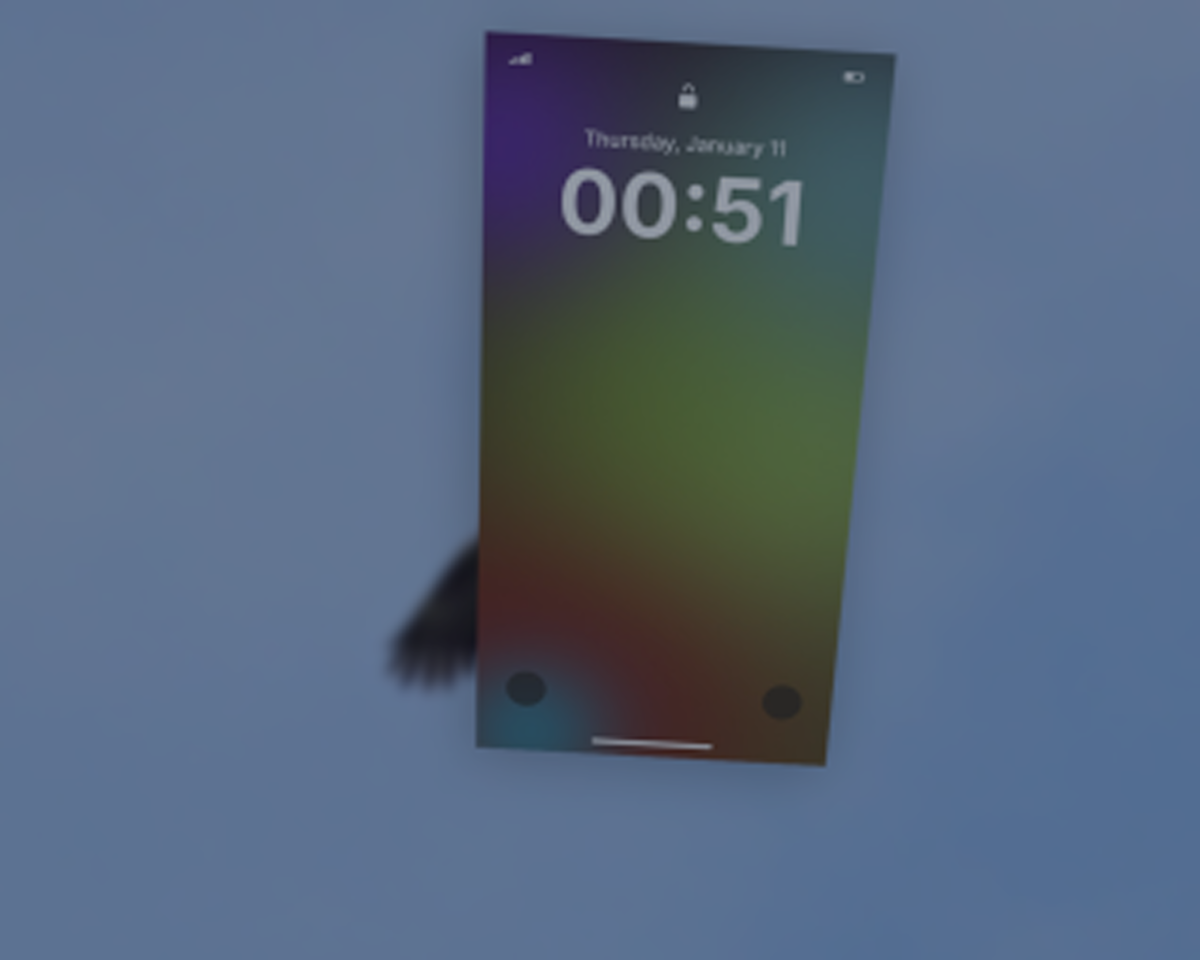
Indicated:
h=0 m=51
